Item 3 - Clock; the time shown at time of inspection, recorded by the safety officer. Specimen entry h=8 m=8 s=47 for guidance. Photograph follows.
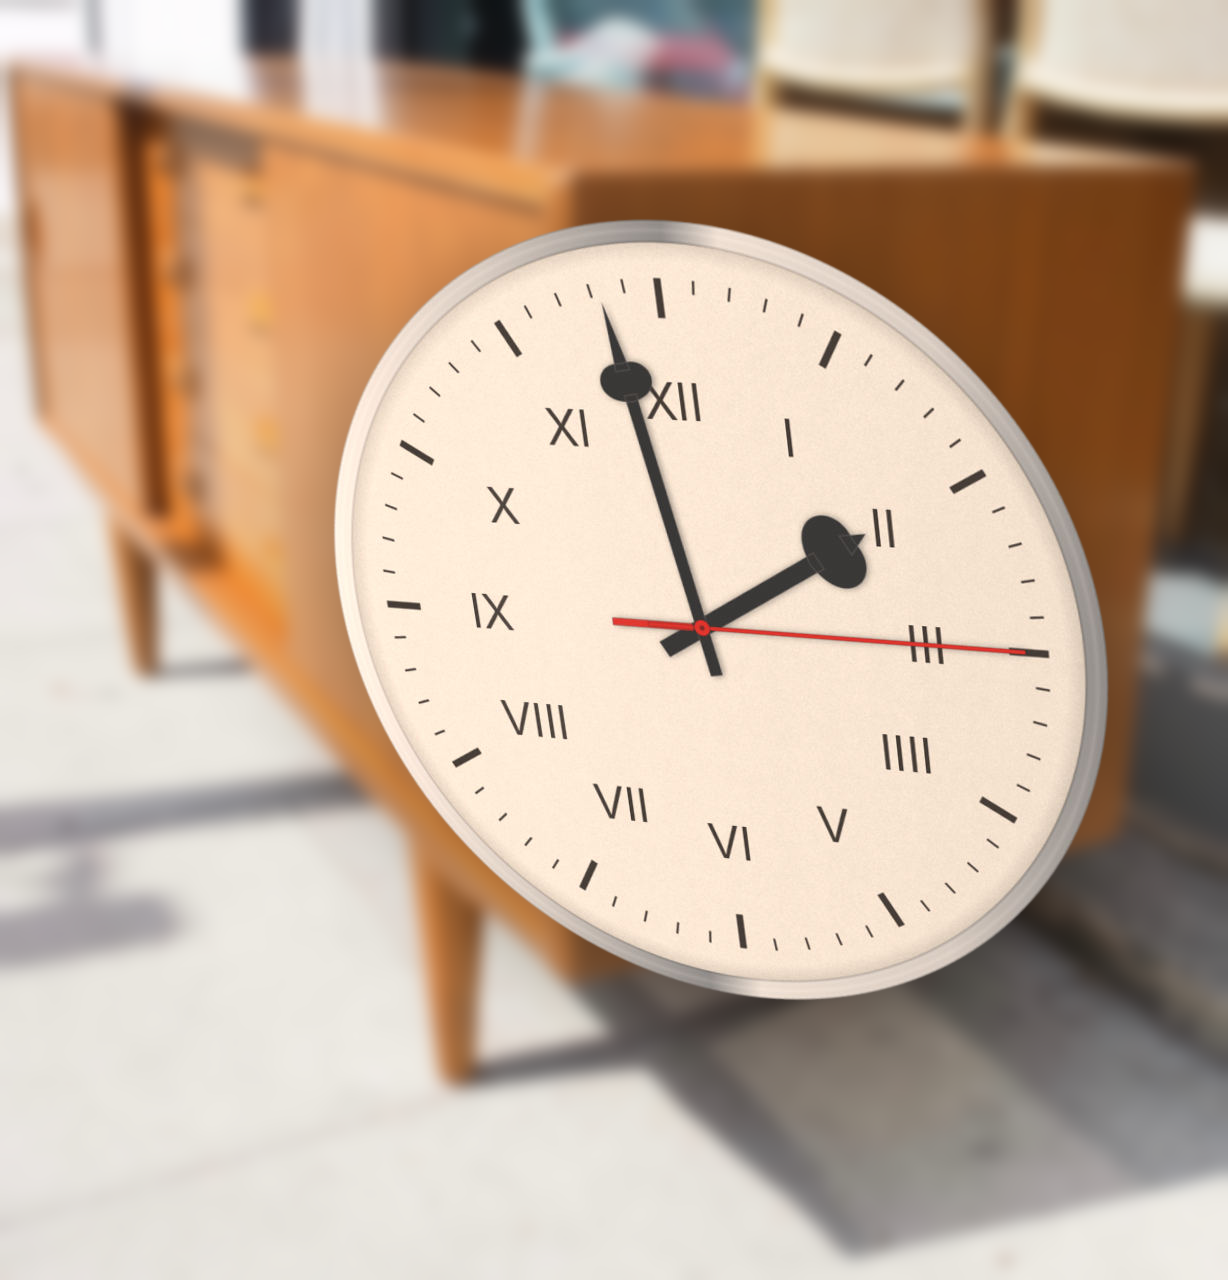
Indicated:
h=1 m=58 s=15
